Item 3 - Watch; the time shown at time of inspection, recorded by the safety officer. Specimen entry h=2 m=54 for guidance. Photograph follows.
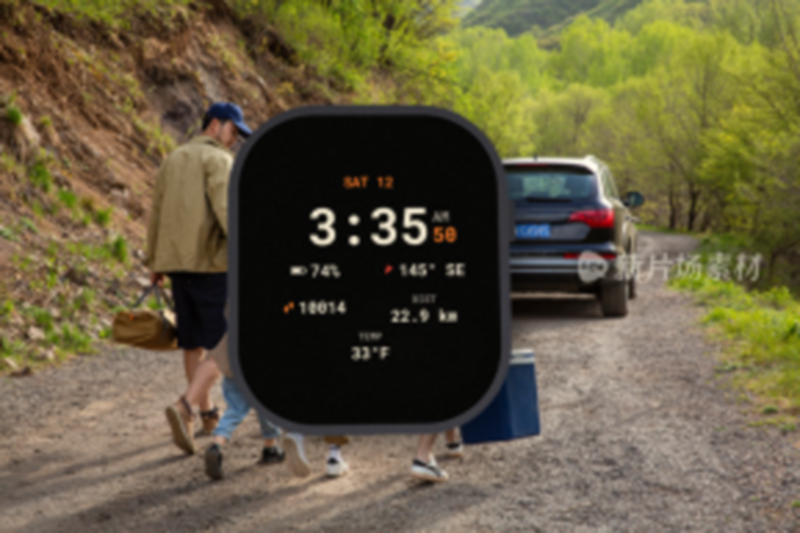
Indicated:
h=3 m=35
